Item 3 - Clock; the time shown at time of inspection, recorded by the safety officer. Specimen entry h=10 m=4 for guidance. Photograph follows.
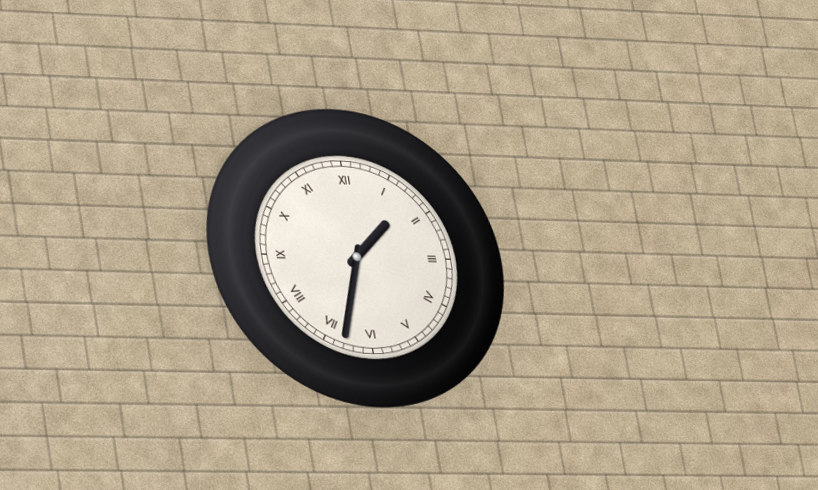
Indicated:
h=1 m=33
